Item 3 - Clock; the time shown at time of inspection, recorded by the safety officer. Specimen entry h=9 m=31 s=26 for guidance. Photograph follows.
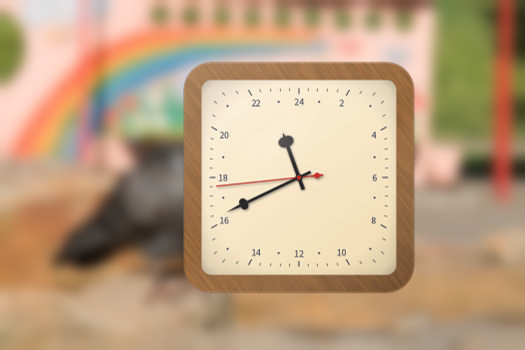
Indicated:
h=22 m=40 s=44
